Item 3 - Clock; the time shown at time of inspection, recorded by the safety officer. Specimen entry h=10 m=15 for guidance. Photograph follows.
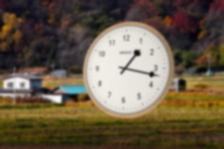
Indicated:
h=1 m=17
